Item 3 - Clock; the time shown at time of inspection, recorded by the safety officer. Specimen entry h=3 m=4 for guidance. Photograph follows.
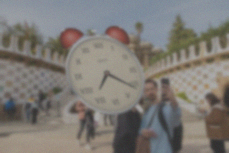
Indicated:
h=7 m=21
